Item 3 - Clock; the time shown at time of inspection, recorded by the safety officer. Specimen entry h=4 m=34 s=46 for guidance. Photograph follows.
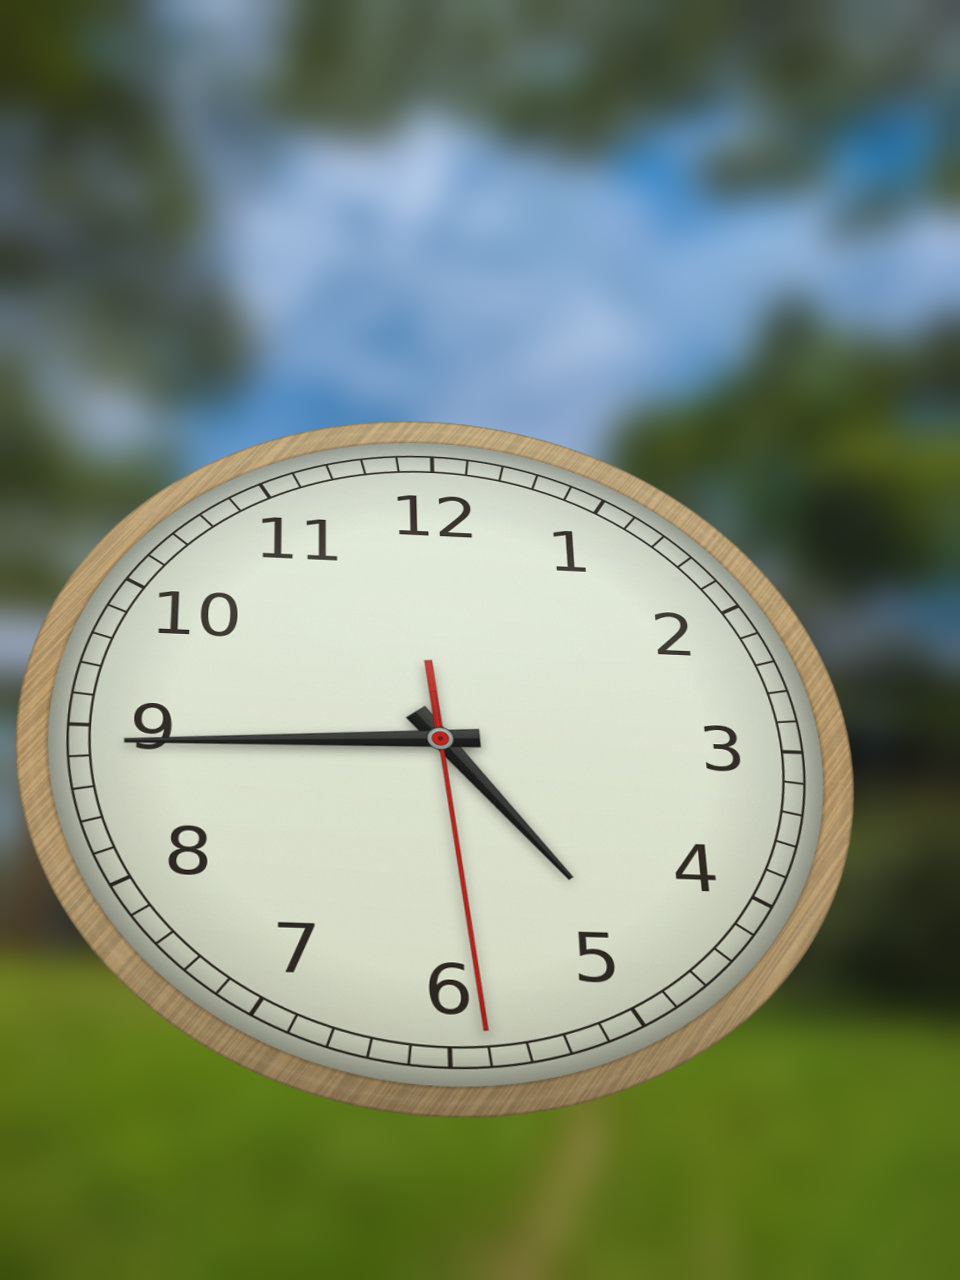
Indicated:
h=4 m=44 s=29
